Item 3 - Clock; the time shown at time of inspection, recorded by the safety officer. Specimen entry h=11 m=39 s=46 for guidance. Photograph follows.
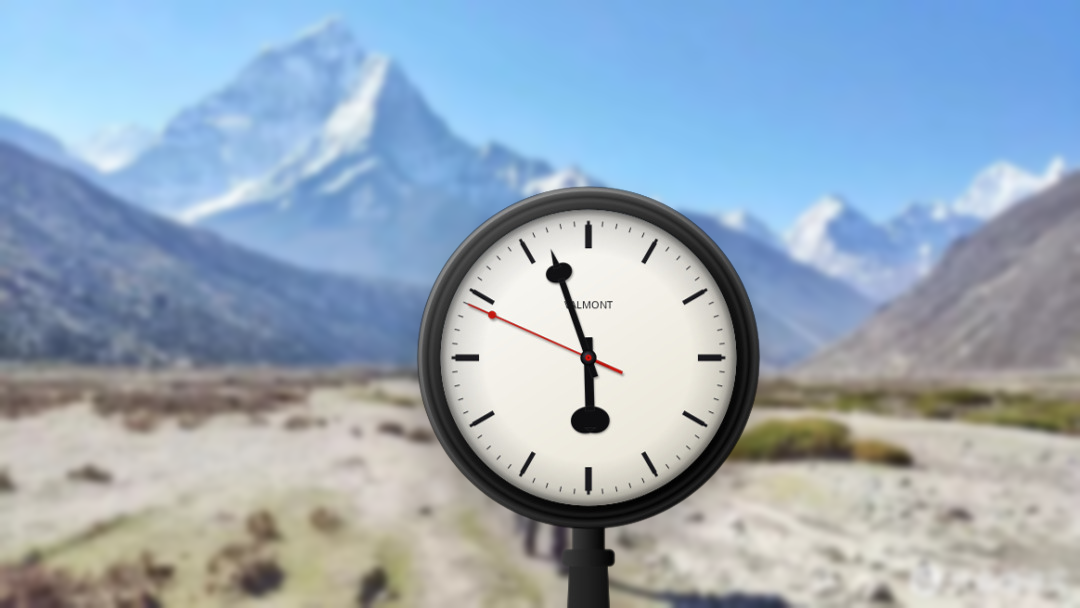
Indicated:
h=5 m=56 s=49
